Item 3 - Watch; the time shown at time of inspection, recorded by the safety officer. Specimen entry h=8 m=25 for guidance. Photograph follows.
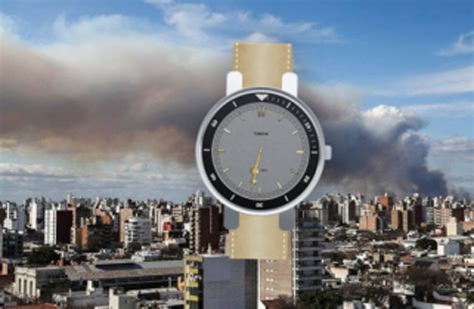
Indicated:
h=6 m=32
